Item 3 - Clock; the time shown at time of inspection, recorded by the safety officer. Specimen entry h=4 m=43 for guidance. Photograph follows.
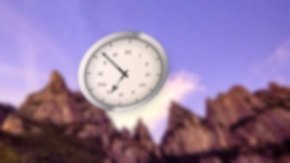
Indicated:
h=6 m=52
